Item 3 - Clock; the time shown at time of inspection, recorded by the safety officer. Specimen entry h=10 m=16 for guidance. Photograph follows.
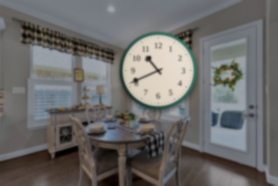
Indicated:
h=10 m=41
